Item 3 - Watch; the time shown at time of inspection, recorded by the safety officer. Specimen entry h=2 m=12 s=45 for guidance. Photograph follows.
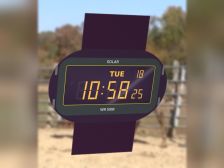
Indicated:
h=10 m=58 s=25
